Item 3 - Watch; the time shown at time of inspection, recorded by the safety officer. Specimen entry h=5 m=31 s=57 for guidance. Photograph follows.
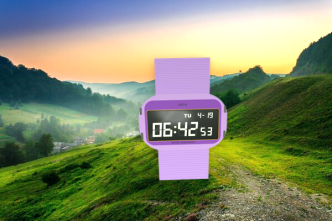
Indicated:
h=6 m=42 s=53
